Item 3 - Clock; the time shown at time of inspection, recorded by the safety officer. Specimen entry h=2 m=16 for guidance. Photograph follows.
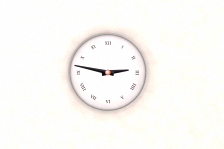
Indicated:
h=2 m=47
